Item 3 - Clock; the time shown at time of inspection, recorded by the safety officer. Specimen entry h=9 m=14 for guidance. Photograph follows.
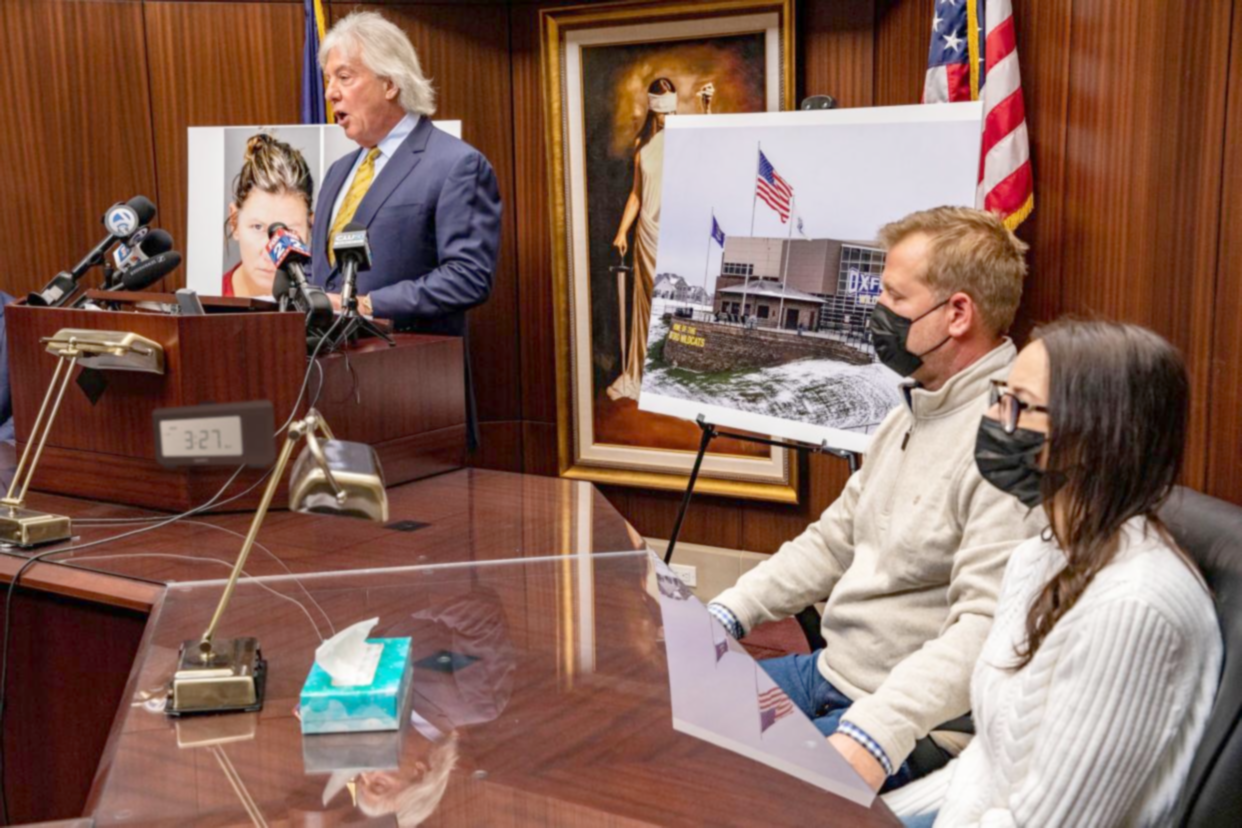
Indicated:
h=3 m=27
